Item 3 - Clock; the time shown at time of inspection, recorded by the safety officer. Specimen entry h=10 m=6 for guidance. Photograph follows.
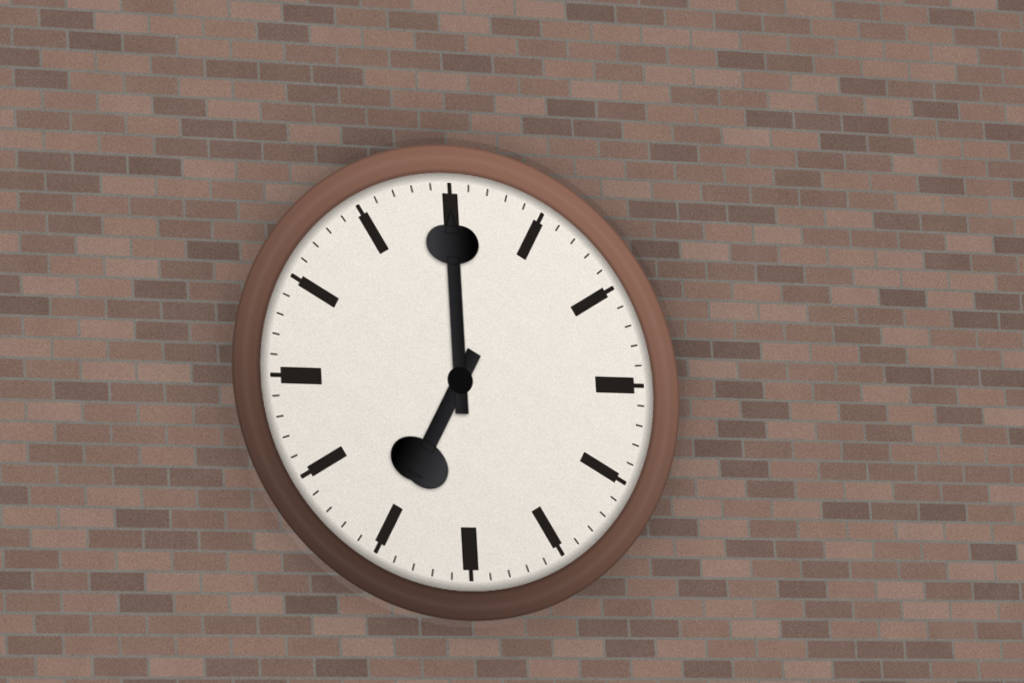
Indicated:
h=7 m=0
